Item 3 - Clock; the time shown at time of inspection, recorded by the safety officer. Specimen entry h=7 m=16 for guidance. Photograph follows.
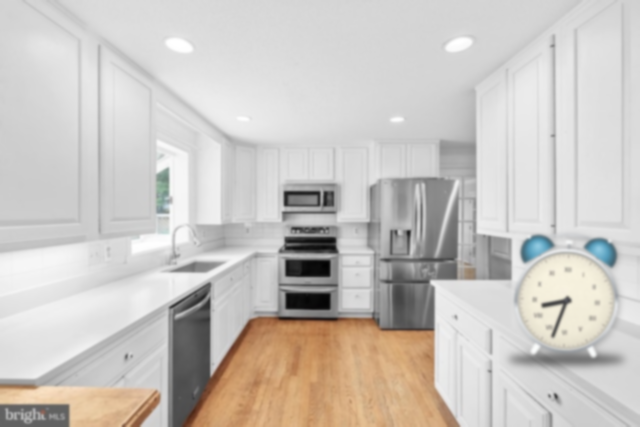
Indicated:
h=8 m=33
